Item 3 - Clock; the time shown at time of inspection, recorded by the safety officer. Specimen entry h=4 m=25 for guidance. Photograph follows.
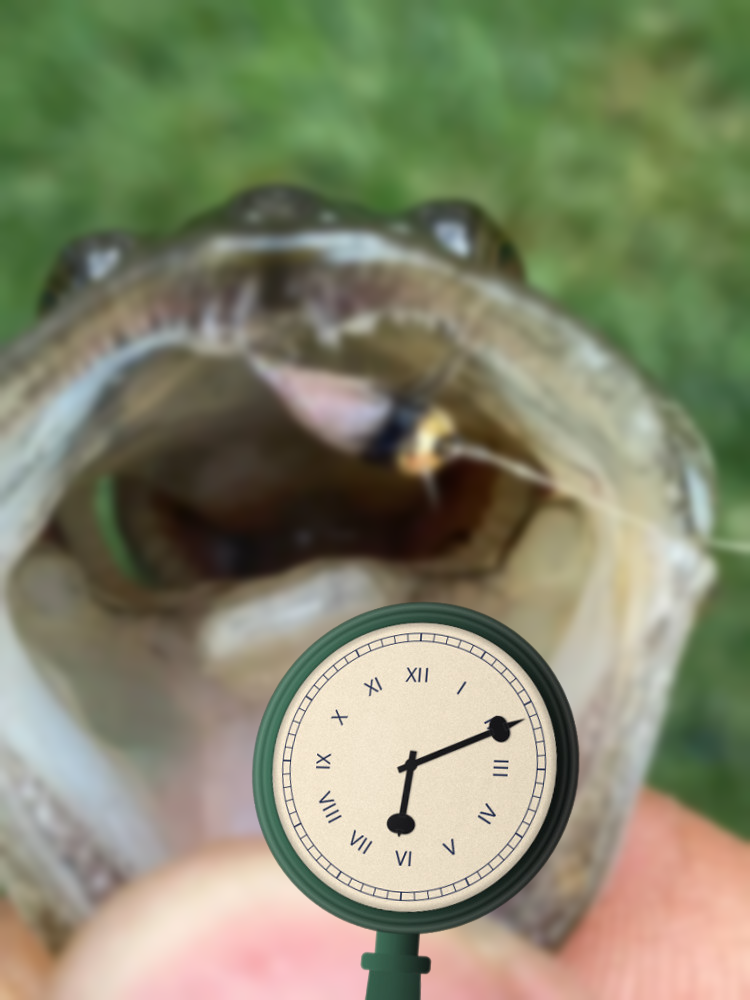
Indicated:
h=6 m=11
